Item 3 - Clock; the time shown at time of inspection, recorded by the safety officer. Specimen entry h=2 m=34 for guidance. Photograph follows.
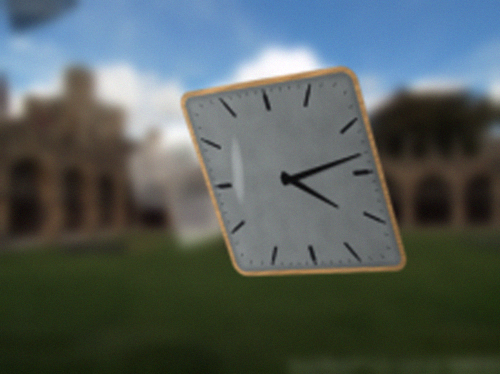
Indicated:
h=4 m=13
